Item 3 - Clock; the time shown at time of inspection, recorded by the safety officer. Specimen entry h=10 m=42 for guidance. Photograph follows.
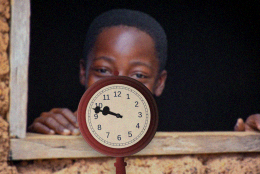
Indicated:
h=9 m=48
